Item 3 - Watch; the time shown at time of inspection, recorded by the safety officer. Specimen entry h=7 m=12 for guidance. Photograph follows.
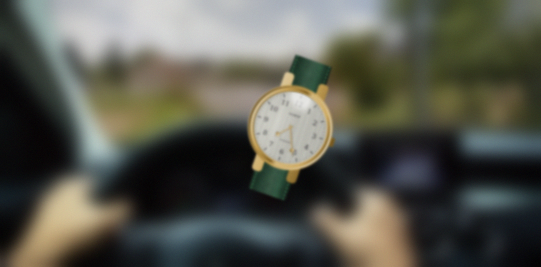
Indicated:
h=7 m=26
